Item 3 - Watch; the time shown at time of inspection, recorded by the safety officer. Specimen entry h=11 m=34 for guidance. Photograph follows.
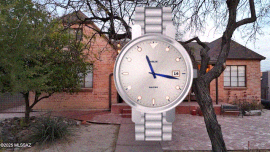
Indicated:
h=11 m=17
